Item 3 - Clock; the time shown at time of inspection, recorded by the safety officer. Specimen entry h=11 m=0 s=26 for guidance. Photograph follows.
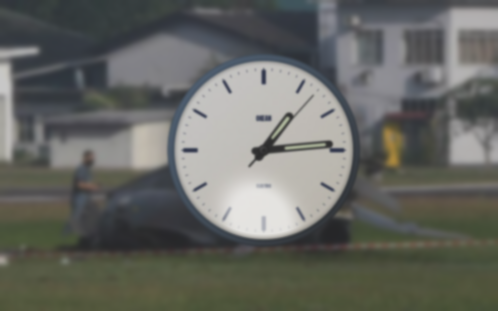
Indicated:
h=1 m=14 s=7
